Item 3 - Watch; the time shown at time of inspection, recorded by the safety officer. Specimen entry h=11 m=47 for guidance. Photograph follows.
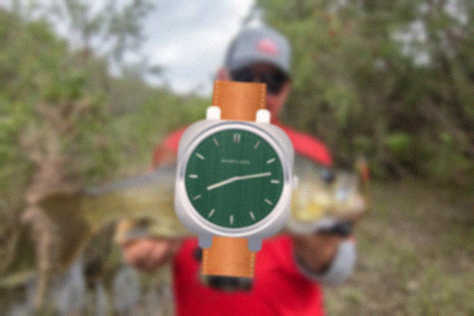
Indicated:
h=8 m=13
